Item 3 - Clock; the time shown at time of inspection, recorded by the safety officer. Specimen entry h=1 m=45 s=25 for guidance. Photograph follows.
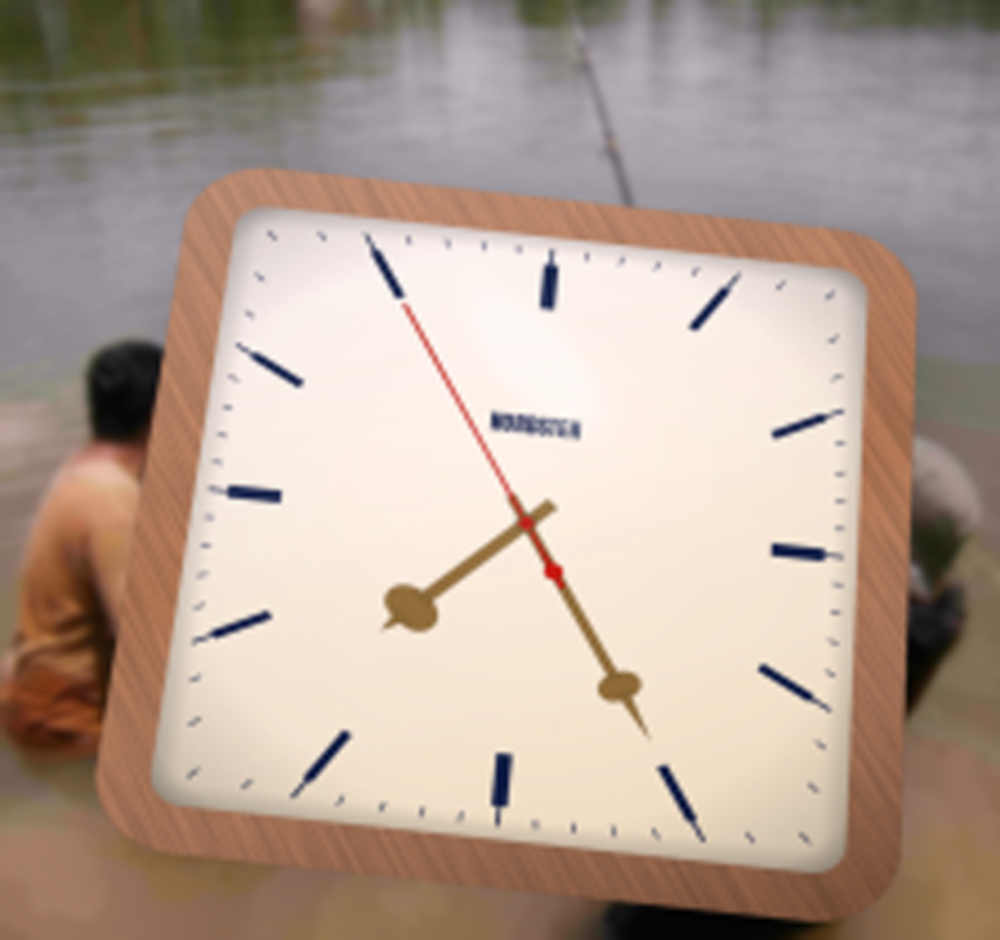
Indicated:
h=7 m=24 s=55
